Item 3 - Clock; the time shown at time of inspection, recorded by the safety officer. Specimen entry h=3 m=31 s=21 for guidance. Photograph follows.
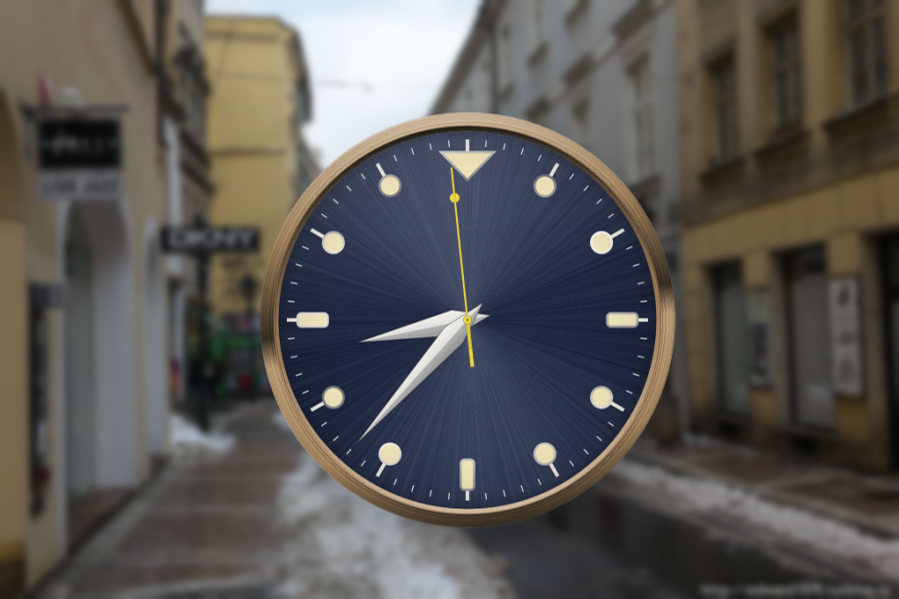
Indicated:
h=8 m=36 s=59
